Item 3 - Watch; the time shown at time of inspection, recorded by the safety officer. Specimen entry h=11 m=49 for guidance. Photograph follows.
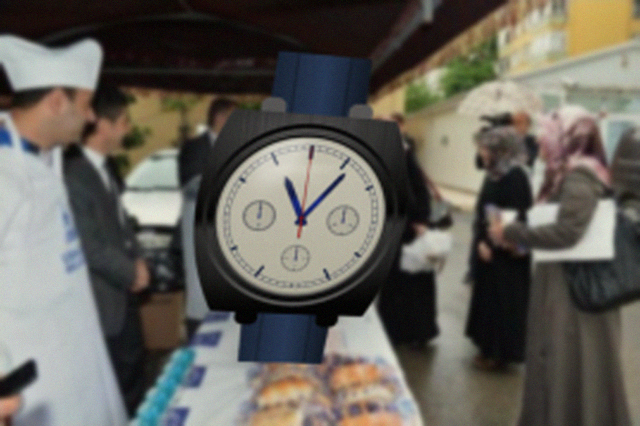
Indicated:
h=11 m=6
